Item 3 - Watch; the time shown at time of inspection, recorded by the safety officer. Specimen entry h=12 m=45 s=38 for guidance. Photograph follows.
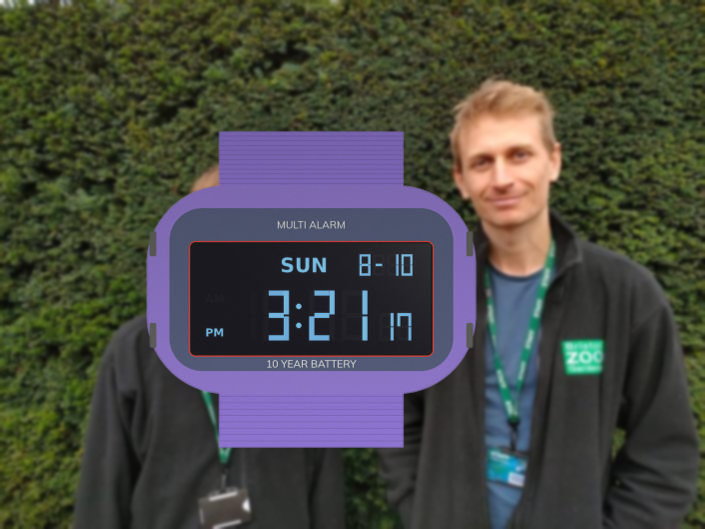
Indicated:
h=3 m=21 s=17
